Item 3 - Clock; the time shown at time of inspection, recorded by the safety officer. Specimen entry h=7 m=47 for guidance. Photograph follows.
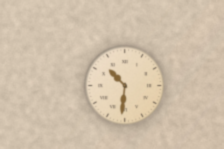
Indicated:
h=10 m=31
